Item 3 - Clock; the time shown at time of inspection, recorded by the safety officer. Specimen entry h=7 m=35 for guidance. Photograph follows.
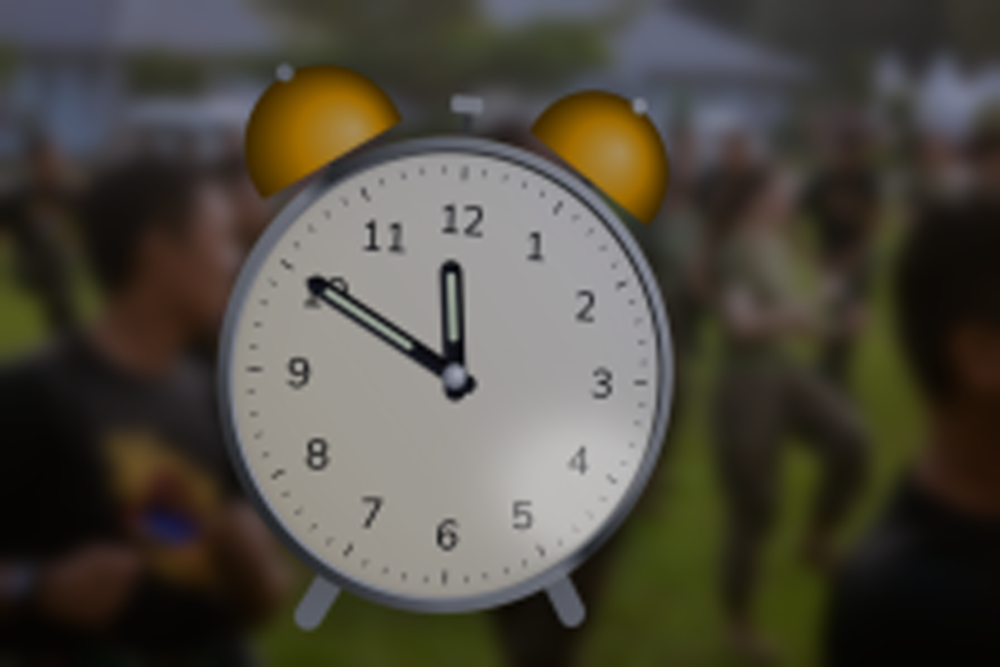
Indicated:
h=11 m=50
